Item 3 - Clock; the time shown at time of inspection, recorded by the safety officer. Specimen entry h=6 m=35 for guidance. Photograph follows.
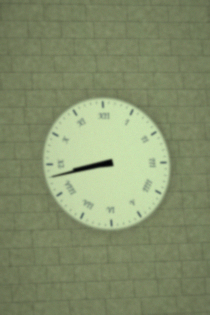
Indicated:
h=8 m=43
